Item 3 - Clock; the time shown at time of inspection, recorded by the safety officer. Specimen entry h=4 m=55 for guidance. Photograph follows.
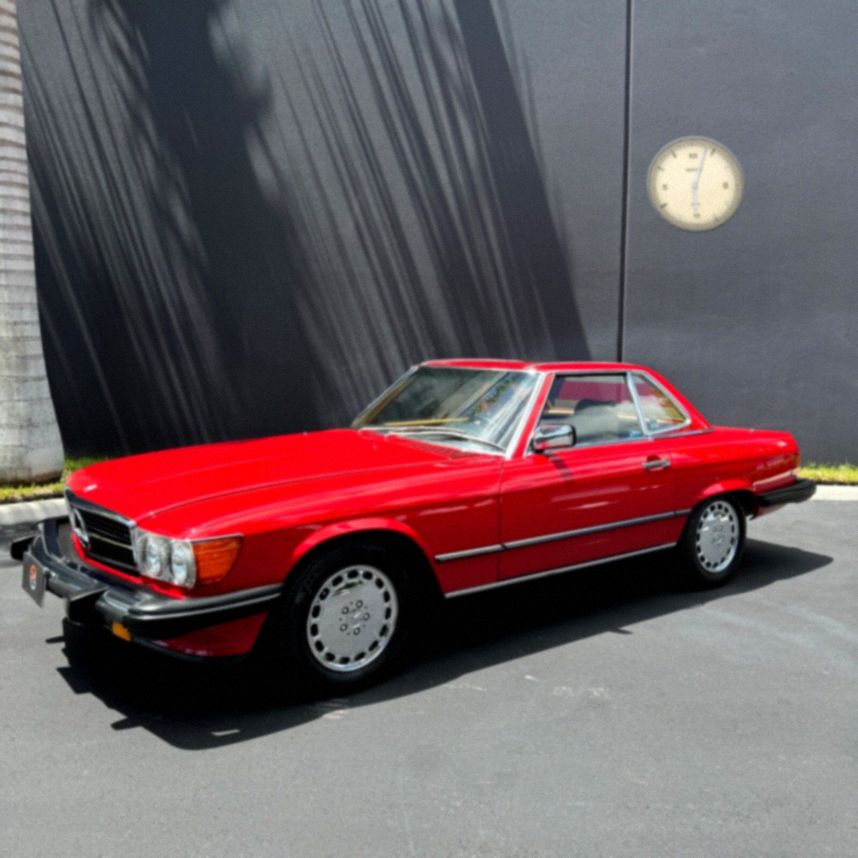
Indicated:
h=6 m=3
